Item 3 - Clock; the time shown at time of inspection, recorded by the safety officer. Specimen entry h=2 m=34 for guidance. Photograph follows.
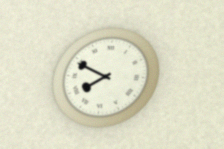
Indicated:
h=7 m=49
